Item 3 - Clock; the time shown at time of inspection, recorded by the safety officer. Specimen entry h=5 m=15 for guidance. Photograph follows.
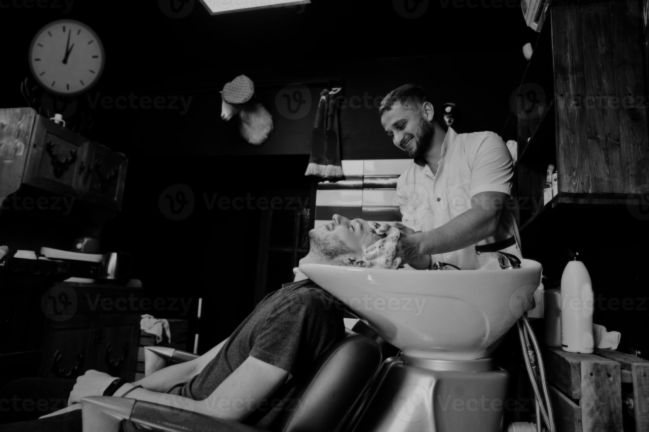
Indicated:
h=1 m=2
